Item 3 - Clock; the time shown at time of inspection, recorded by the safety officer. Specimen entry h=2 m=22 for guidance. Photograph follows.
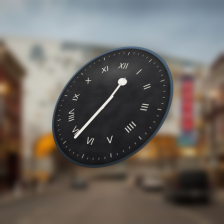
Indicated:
h=12 m=34
